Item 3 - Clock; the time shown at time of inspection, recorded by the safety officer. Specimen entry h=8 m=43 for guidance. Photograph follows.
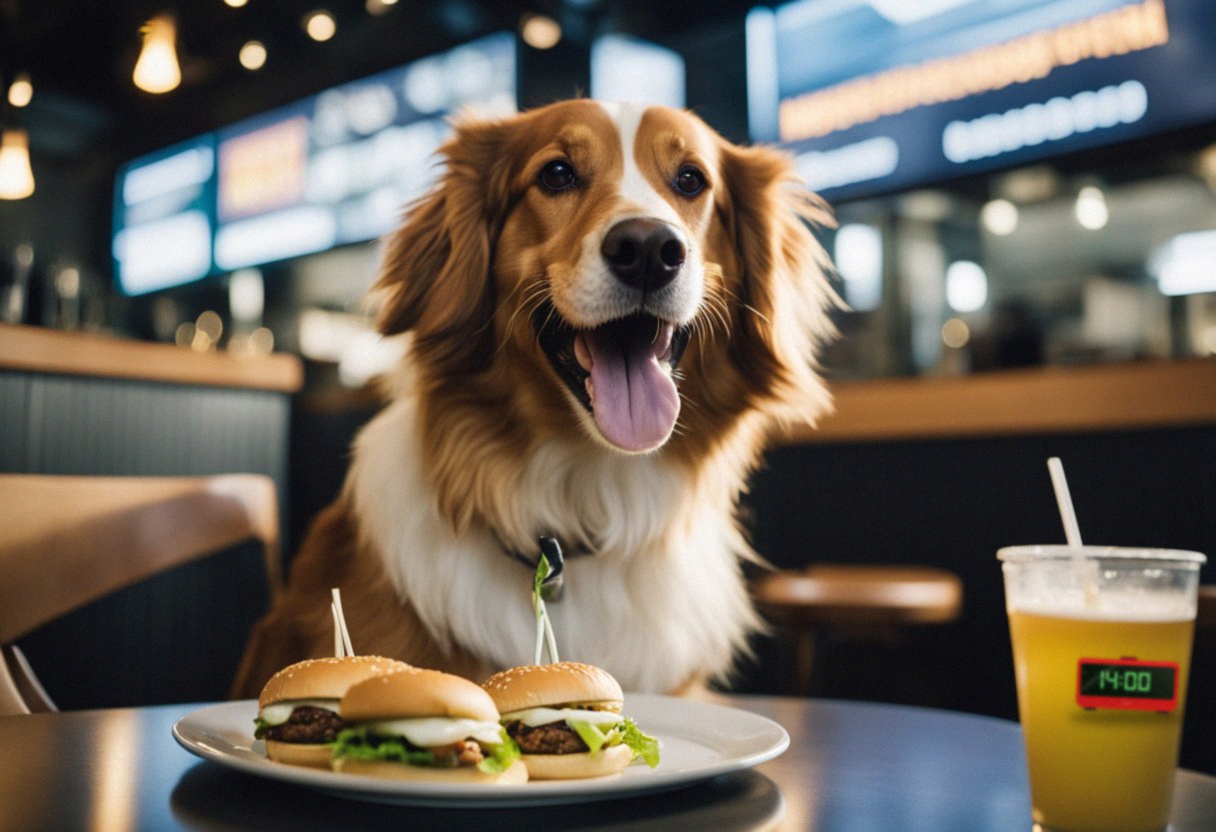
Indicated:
h=14 m=0
